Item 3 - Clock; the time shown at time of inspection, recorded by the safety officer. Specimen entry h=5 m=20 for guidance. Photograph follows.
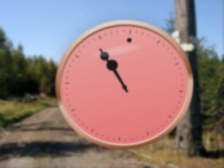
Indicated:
h=10 m=54
